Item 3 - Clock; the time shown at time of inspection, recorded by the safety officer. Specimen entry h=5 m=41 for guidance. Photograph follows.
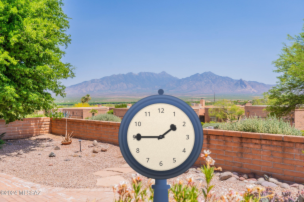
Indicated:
h=1 m=45
